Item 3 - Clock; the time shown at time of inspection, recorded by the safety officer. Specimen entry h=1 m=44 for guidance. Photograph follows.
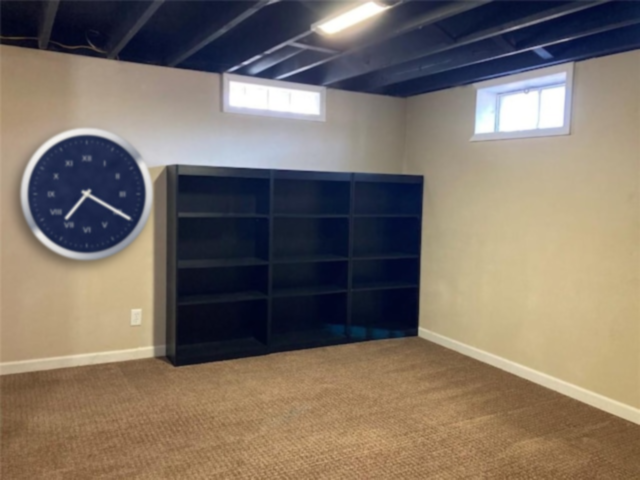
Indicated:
h=7 m=20
